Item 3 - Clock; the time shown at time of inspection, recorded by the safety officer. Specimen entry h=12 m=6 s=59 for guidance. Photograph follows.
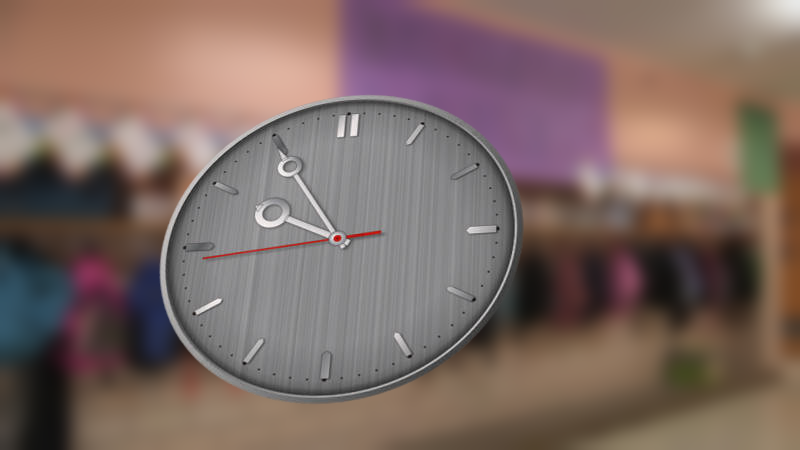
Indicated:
h=9 m=54 s=44
